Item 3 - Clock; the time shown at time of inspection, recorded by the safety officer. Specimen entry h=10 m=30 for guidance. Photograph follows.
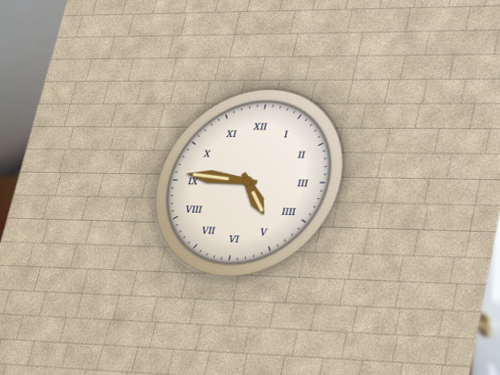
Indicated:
h=4 m=46
